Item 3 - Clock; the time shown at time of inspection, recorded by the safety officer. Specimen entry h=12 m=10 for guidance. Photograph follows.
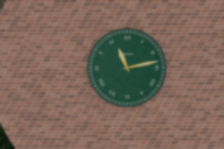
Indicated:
h=11 m=13
